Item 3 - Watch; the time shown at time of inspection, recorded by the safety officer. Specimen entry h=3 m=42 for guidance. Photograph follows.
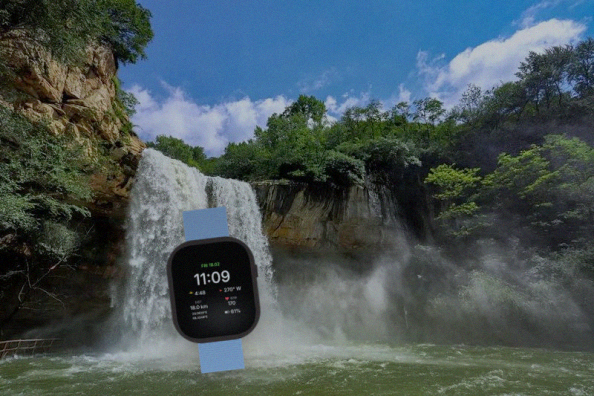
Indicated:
h=11 m=9
